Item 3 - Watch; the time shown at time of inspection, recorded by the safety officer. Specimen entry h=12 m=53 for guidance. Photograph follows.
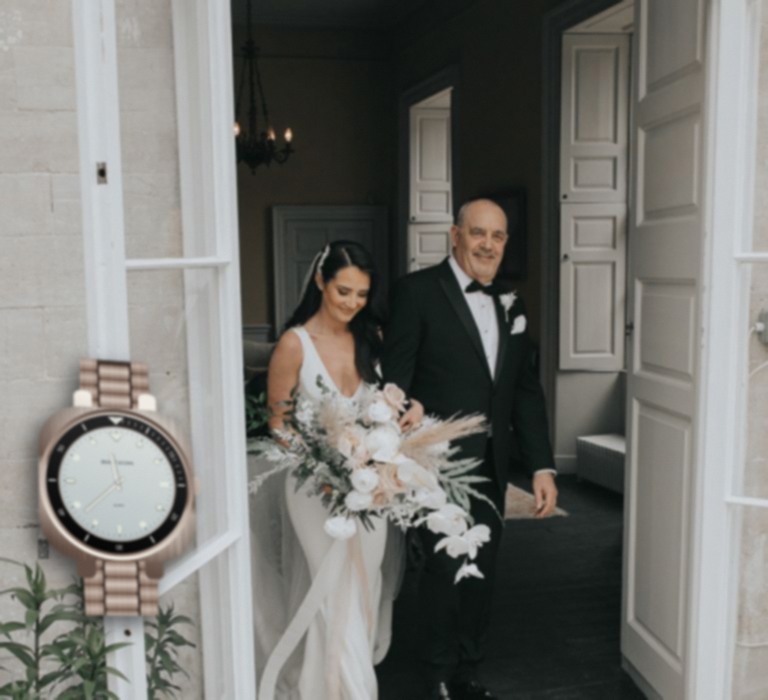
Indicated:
h=11 m=38
